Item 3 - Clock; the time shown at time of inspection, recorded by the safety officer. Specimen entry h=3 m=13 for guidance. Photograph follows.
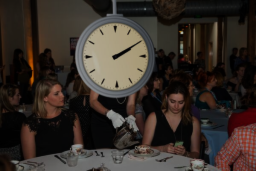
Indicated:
h=2 m=10
